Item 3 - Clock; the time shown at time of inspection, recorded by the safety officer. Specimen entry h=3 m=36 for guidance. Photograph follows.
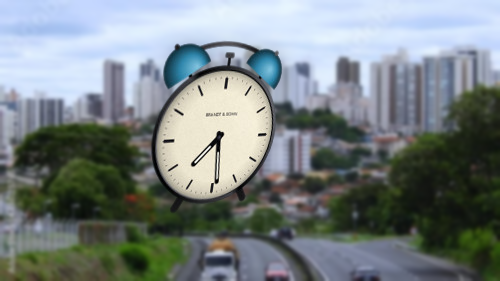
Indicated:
h=7 m=29
